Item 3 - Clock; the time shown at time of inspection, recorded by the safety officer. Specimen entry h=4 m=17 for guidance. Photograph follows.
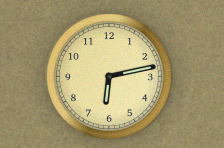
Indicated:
h=6 m=13
